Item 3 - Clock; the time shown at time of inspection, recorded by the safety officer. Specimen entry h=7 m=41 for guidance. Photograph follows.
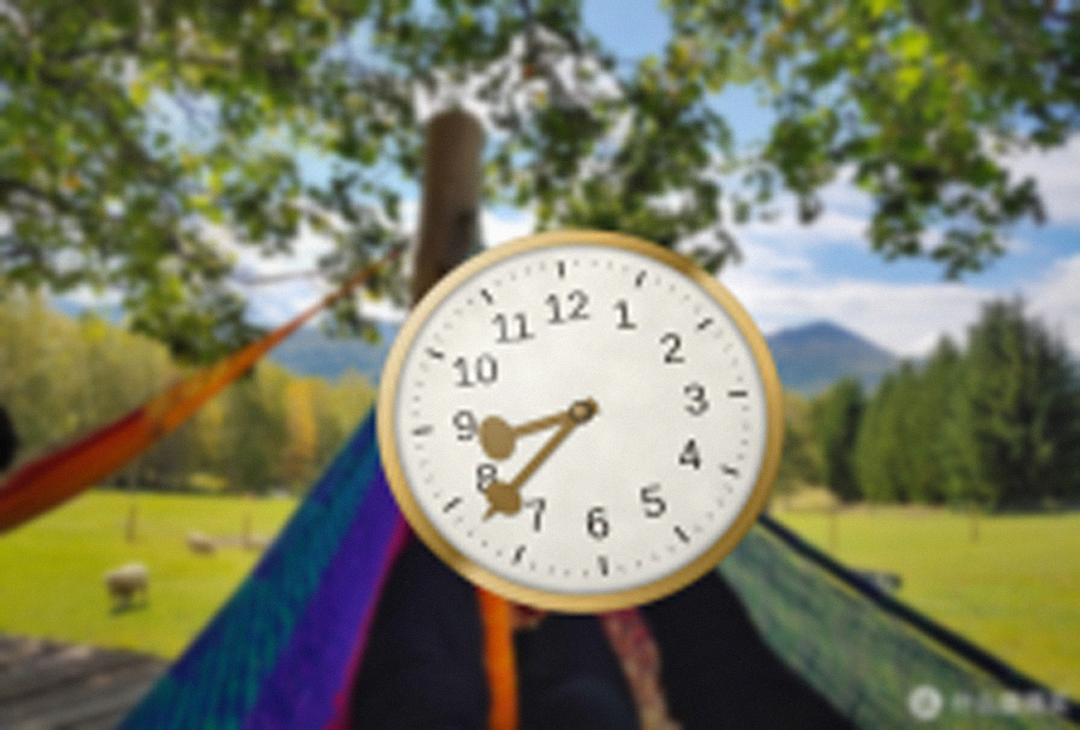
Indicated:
h=8 m=38
